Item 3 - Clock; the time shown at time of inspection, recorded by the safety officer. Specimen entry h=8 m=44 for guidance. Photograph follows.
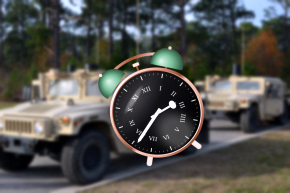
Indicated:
h=2 m=39
